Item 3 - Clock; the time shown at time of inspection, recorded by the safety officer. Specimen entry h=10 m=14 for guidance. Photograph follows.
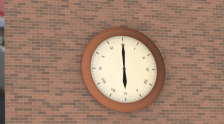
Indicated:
h=6 m=0
